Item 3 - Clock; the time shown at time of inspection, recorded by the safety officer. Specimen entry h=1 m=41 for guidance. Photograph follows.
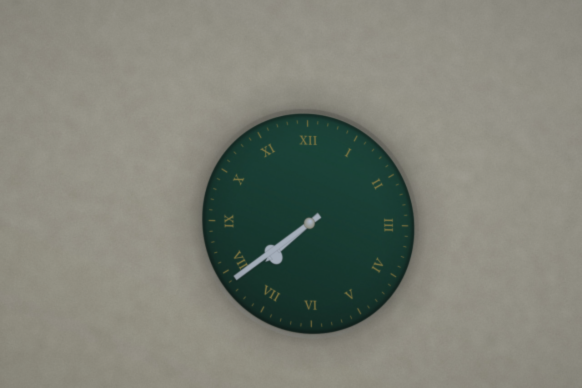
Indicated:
h=7 m=39
